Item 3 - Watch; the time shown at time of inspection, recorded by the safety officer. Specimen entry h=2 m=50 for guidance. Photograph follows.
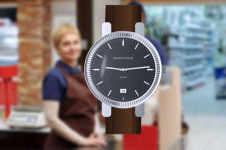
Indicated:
h=9 m=14
